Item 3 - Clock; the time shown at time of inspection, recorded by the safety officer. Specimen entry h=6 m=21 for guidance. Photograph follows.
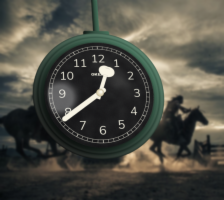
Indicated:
h=12 m=39
